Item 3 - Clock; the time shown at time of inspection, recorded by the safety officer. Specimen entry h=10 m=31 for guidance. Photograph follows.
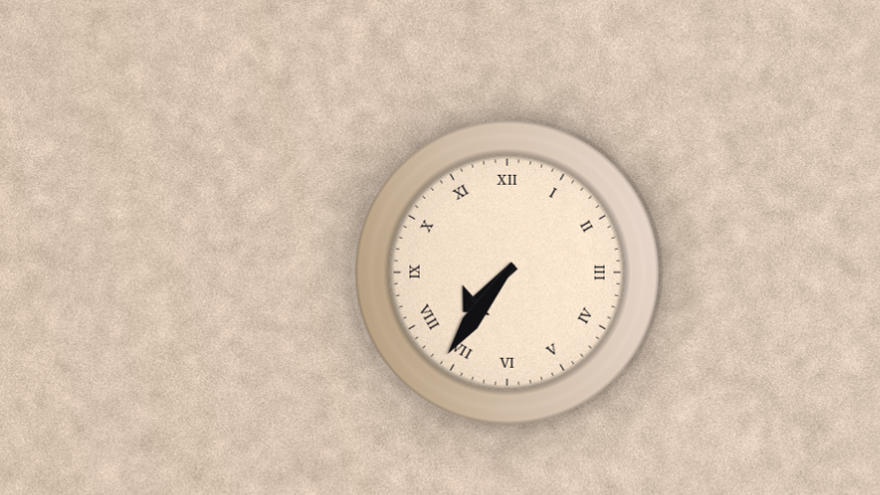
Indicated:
h=7 m=36
